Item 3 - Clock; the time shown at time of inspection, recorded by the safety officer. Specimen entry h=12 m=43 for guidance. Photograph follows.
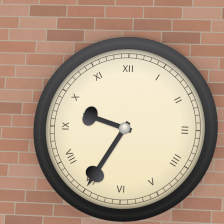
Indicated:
h=9 m=35
